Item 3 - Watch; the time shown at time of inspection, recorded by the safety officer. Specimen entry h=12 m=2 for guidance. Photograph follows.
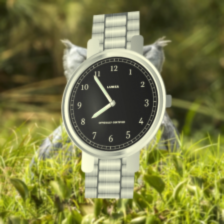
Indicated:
h=7 m=54
